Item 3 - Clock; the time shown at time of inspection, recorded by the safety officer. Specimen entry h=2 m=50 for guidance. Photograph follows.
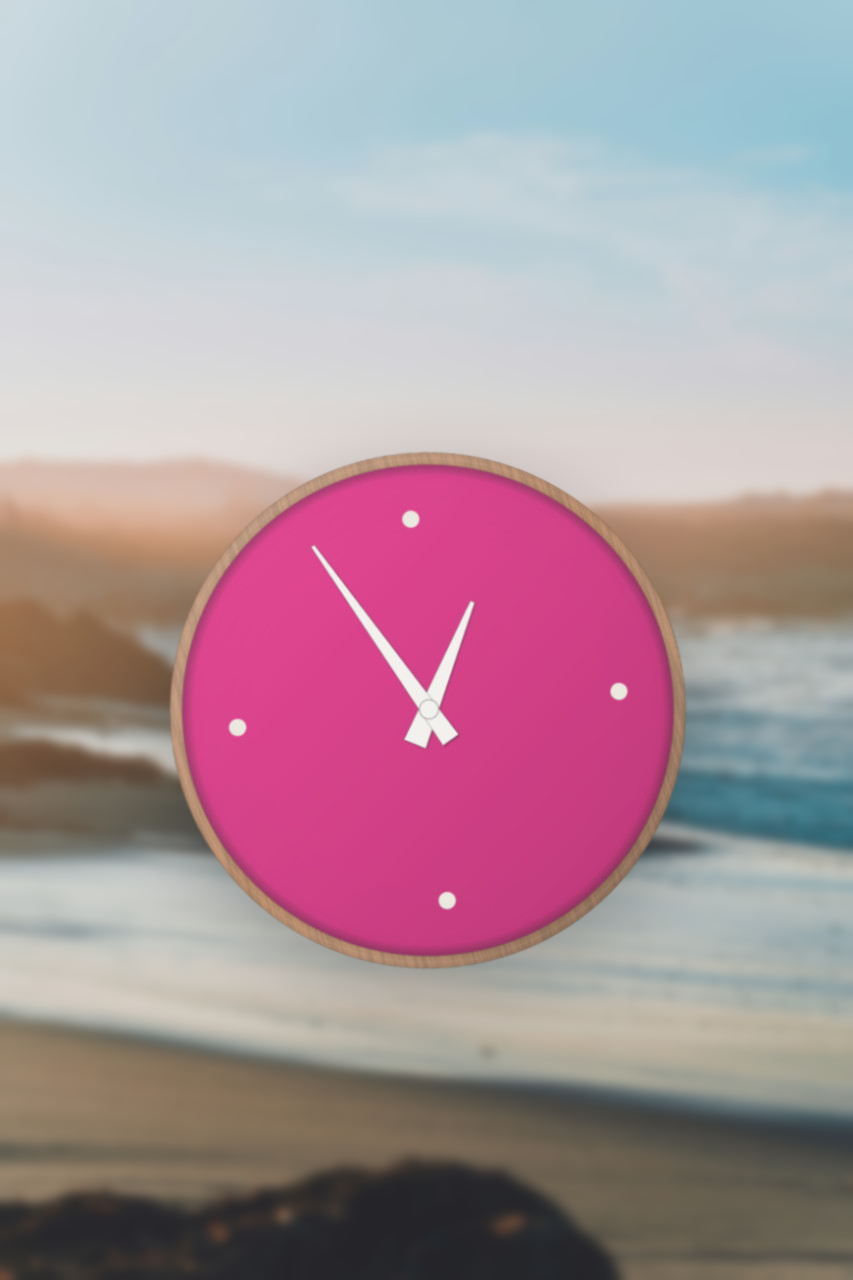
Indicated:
h=12 m=55
